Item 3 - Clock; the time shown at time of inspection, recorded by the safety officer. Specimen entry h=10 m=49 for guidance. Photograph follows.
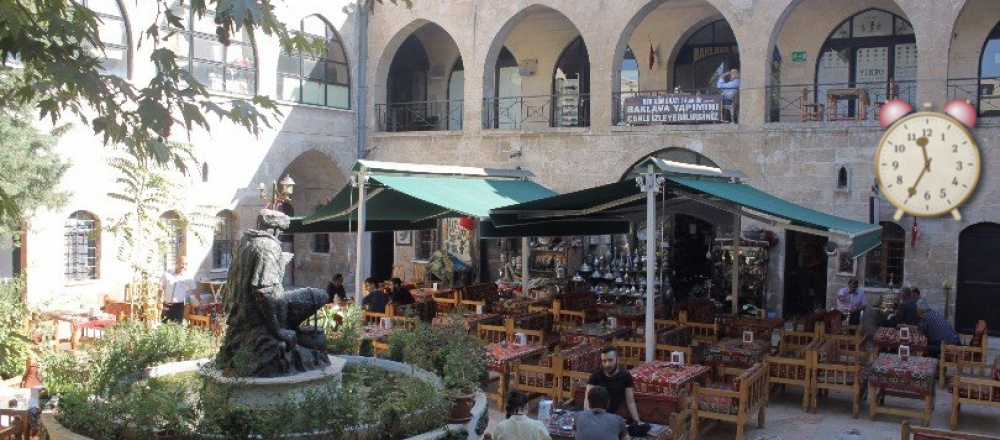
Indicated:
h=11 m=35
